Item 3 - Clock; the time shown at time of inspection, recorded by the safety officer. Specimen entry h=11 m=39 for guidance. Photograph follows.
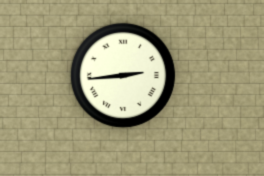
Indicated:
h=2 m=44
